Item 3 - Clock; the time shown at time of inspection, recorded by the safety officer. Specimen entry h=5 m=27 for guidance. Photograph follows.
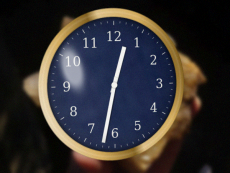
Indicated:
h=12 m=32
